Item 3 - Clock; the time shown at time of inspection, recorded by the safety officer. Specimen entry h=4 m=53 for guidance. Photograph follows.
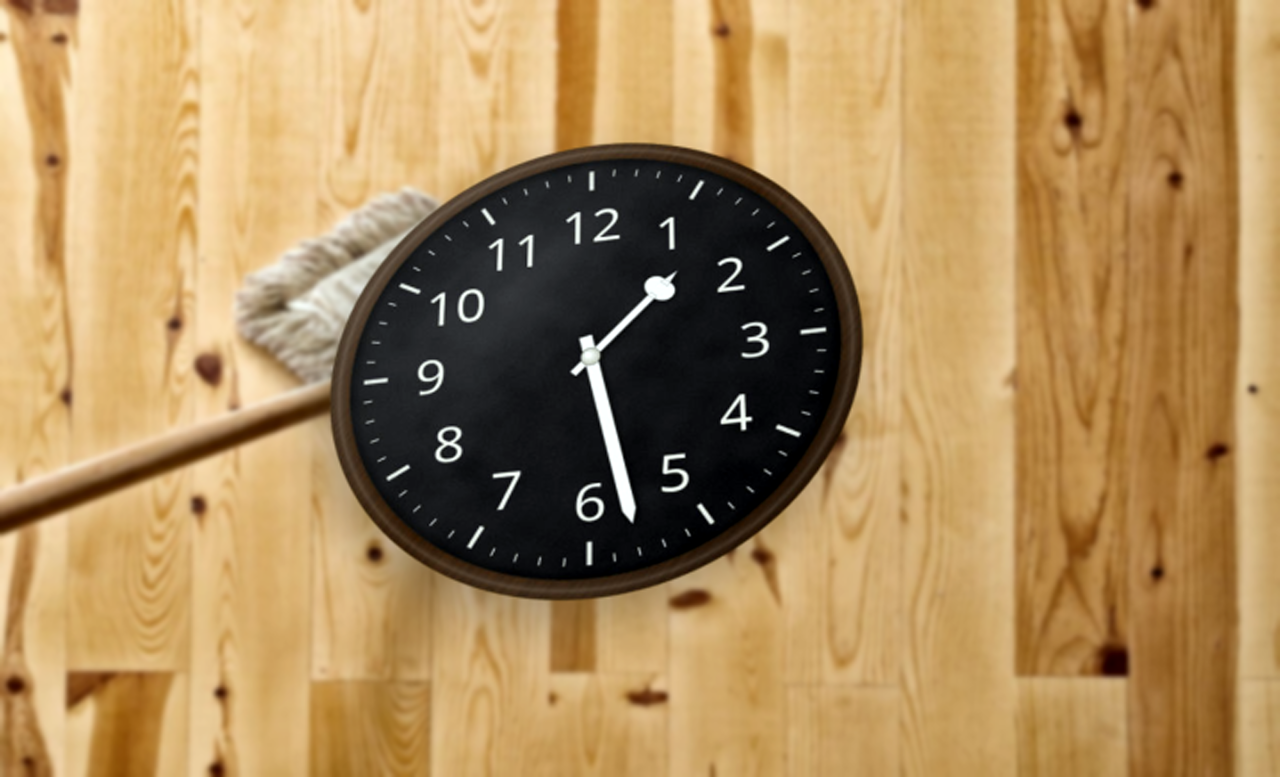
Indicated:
h=1 m=28
